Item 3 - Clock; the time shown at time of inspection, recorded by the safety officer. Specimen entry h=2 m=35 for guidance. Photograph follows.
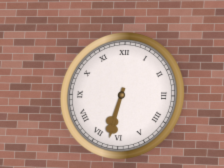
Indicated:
h=6 m=32
